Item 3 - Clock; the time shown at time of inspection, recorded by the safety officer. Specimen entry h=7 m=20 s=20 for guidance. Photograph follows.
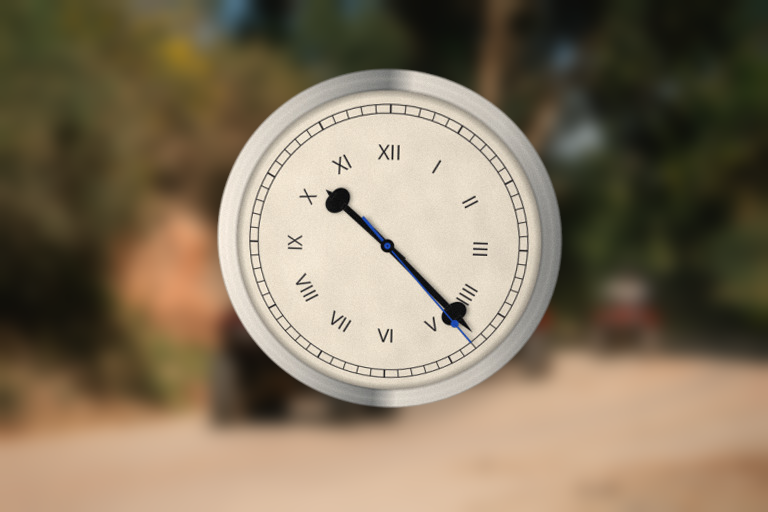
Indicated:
h=10 m=22 s=23
